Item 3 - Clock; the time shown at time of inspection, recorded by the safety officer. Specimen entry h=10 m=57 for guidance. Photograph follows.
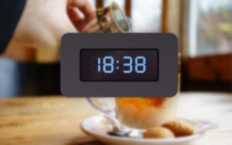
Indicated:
h=18 m=38
